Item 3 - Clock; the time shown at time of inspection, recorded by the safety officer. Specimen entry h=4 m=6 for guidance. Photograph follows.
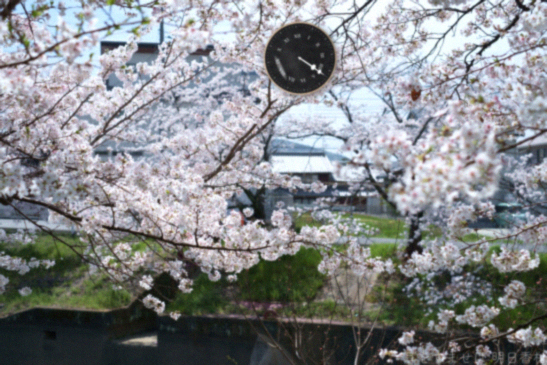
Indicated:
h=4 m=22
